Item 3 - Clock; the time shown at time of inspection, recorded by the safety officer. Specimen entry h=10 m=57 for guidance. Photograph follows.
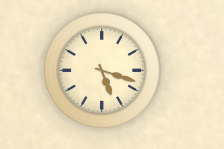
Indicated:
h=5 m=18
